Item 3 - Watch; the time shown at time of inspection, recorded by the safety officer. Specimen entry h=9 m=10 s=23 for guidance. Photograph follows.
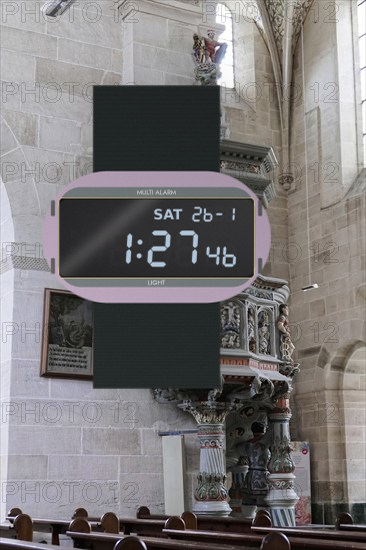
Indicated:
h=1 m=27 s=46
